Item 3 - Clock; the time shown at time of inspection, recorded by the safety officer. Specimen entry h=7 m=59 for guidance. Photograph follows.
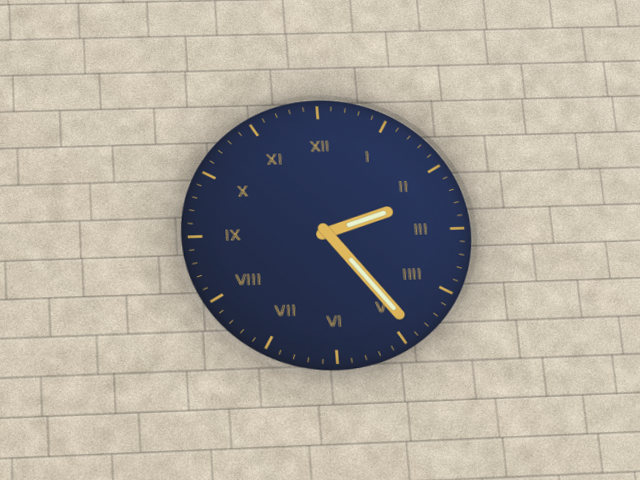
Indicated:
h=2 m=24
